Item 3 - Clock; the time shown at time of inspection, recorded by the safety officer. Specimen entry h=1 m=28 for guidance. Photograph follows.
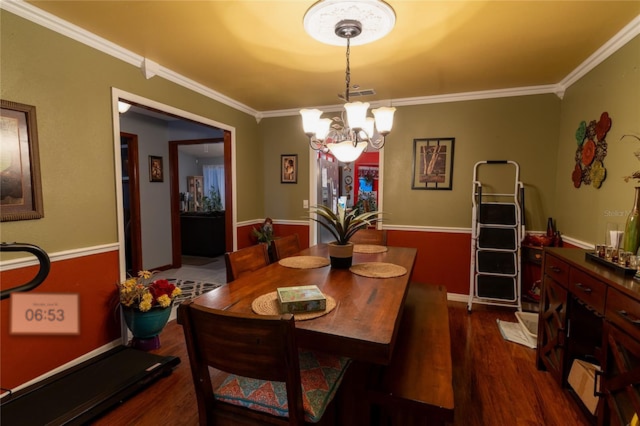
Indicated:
h=6 m=53
